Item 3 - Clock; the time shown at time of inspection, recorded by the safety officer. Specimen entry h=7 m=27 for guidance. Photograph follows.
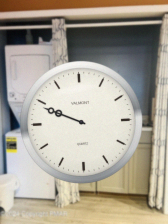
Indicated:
h=9 m=49
